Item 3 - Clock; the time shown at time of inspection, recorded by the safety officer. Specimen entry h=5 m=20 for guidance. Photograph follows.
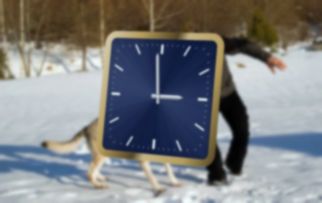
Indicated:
h=2 m=59
